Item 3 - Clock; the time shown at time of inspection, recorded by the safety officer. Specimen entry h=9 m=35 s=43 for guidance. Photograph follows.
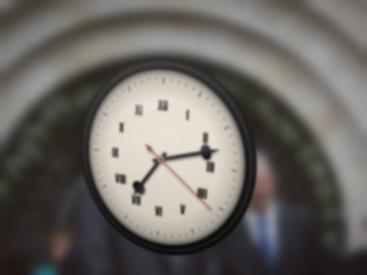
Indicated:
h=7 m=12 s=21
